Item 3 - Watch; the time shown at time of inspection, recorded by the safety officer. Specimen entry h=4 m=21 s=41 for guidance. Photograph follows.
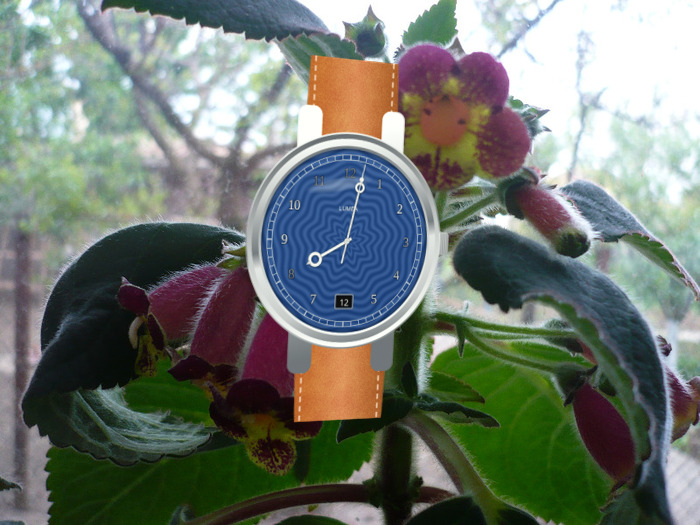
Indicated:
h=8 m=2 s=2
